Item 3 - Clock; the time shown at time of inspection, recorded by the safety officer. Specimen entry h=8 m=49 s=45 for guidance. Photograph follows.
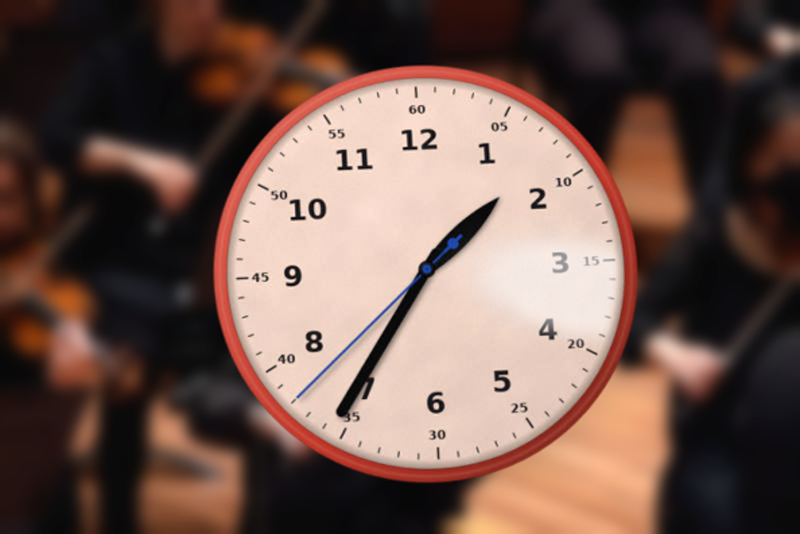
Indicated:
h=1 m=35 s=38
